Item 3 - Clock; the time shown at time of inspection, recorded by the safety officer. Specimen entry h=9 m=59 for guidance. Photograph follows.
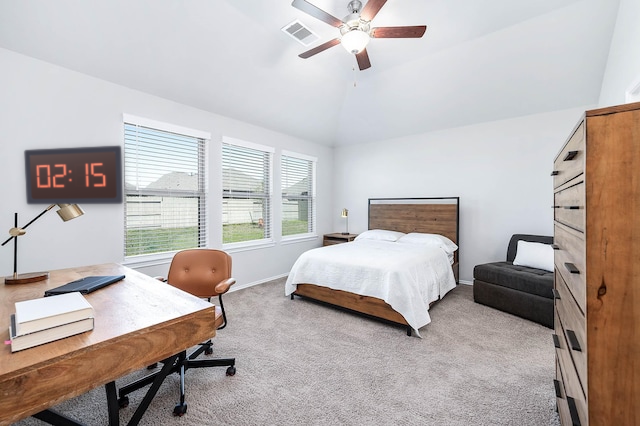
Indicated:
h=2 m=15
